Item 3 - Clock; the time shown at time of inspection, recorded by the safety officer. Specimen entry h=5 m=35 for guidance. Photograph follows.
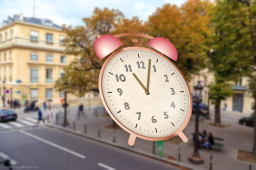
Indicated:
h=11 m=3
